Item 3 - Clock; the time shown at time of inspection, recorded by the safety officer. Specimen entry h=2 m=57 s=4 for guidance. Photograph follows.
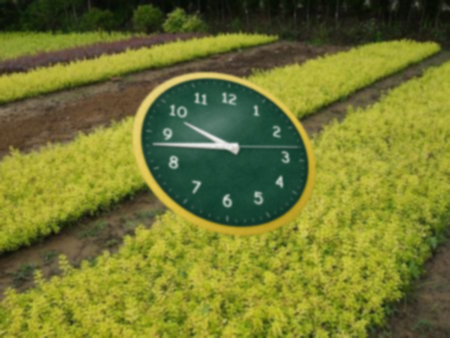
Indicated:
h=9 m=43 s=13
